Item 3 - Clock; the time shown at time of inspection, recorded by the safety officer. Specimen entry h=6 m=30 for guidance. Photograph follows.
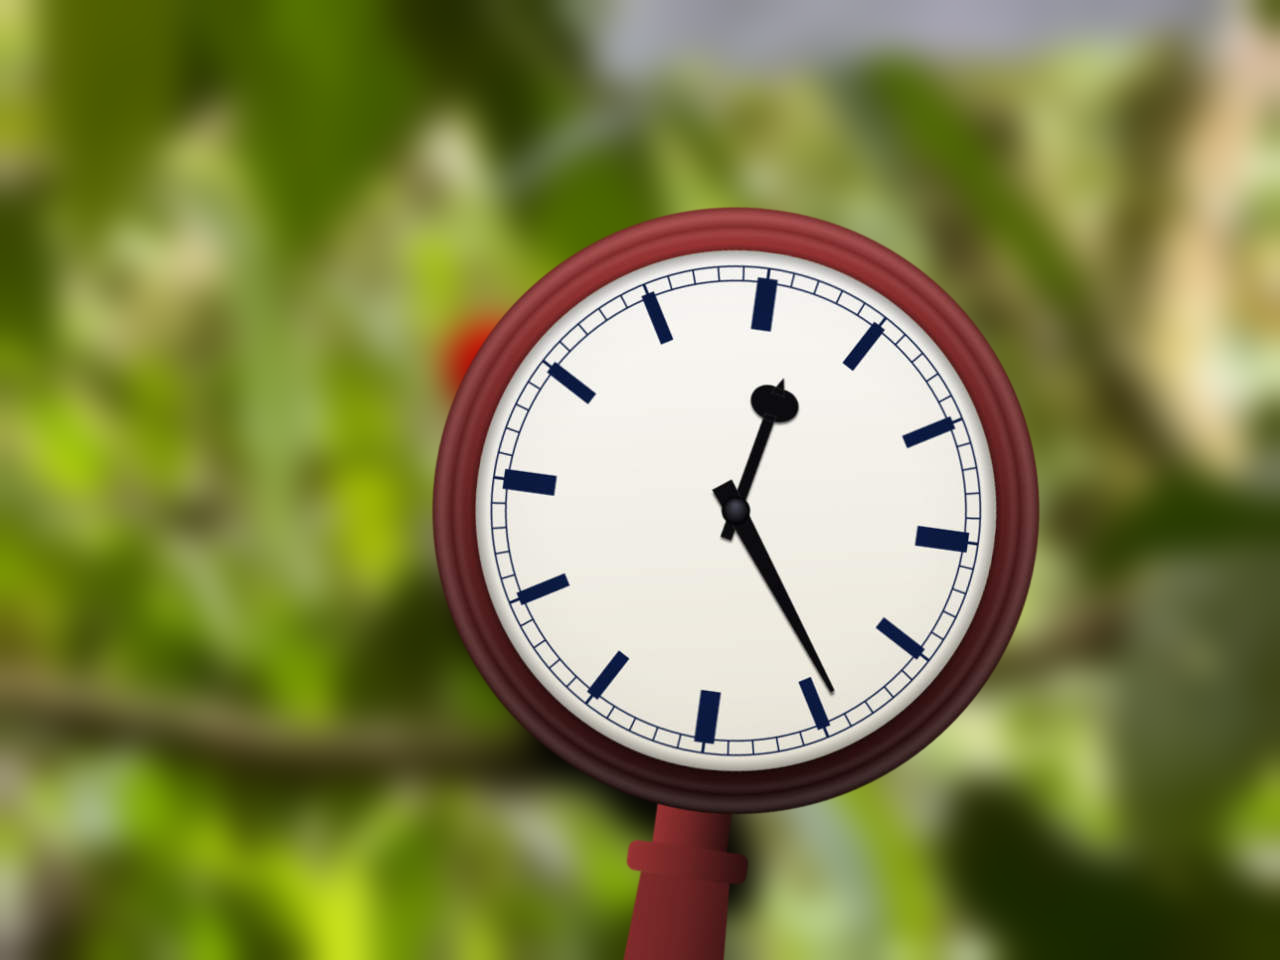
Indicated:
h=12 m=24
